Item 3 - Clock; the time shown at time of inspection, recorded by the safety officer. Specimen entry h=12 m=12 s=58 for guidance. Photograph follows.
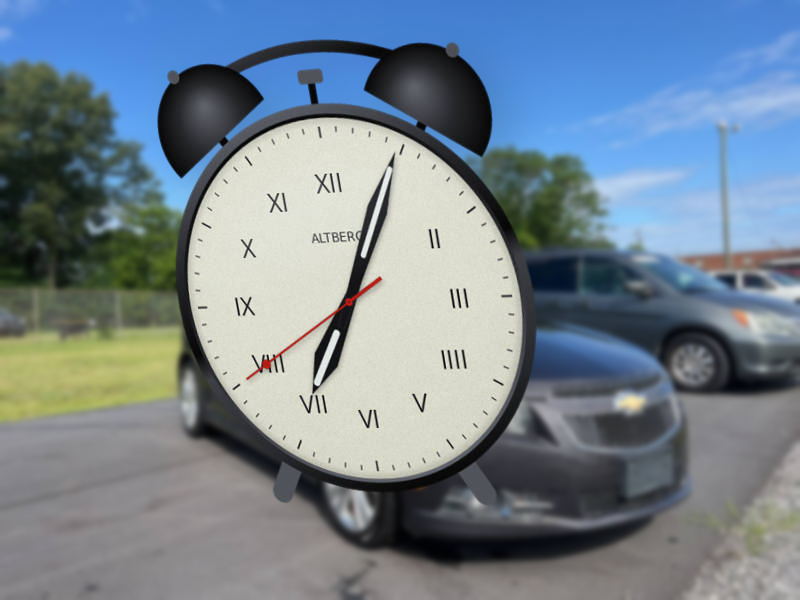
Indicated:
h=7 m=4 s=40
